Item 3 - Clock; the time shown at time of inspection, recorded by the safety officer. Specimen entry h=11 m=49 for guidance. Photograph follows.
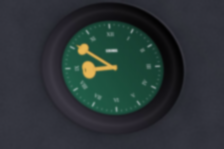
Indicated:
h=8 m=51
